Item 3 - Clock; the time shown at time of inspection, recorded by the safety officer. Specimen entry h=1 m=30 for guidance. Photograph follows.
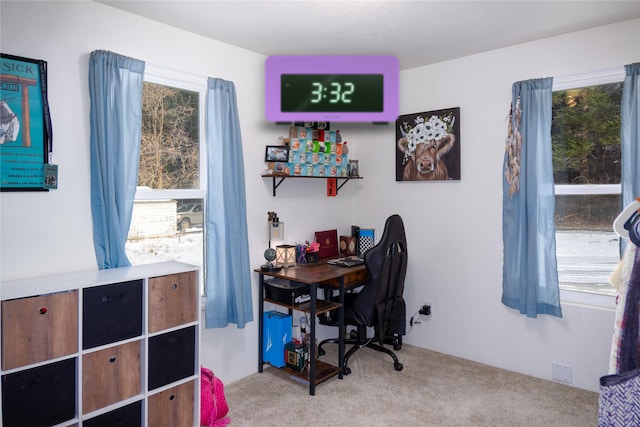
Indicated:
h=3 m=32
